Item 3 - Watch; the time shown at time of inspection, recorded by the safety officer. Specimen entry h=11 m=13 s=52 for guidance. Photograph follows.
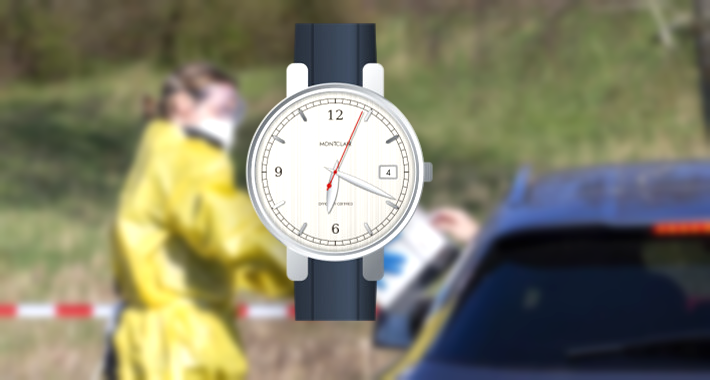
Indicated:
h=6 m=19 s=4
